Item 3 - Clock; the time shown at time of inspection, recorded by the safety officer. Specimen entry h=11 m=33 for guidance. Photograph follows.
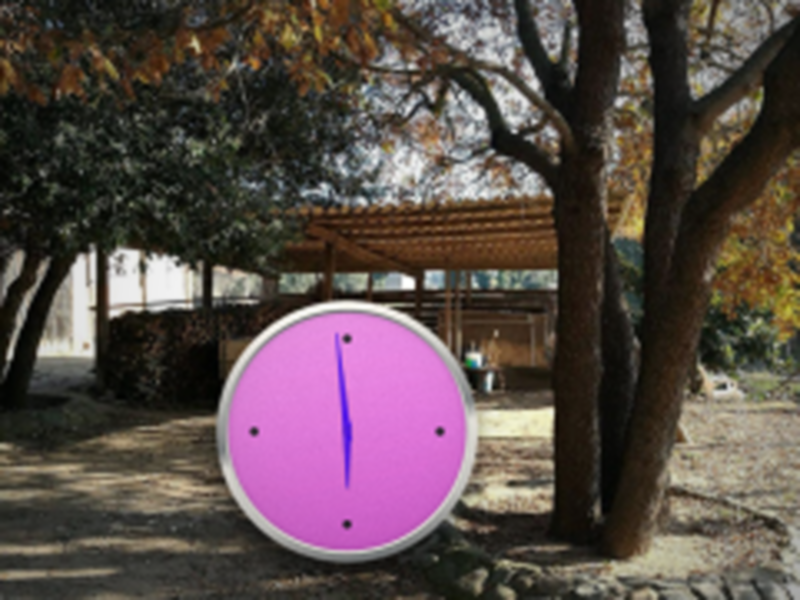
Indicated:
h=5 m=59
